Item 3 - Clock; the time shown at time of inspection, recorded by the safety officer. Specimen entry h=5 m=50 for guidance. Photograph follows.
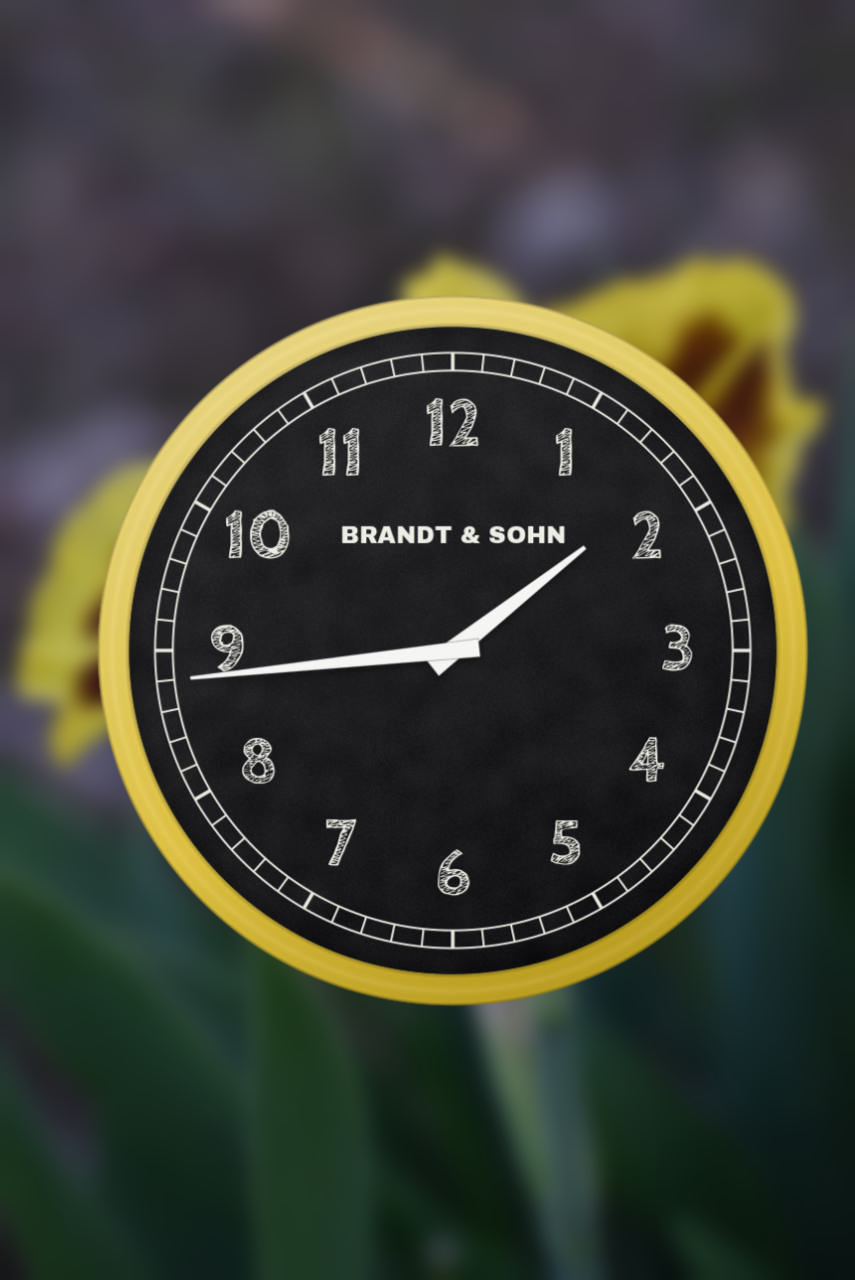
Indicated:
h=1 m=44
